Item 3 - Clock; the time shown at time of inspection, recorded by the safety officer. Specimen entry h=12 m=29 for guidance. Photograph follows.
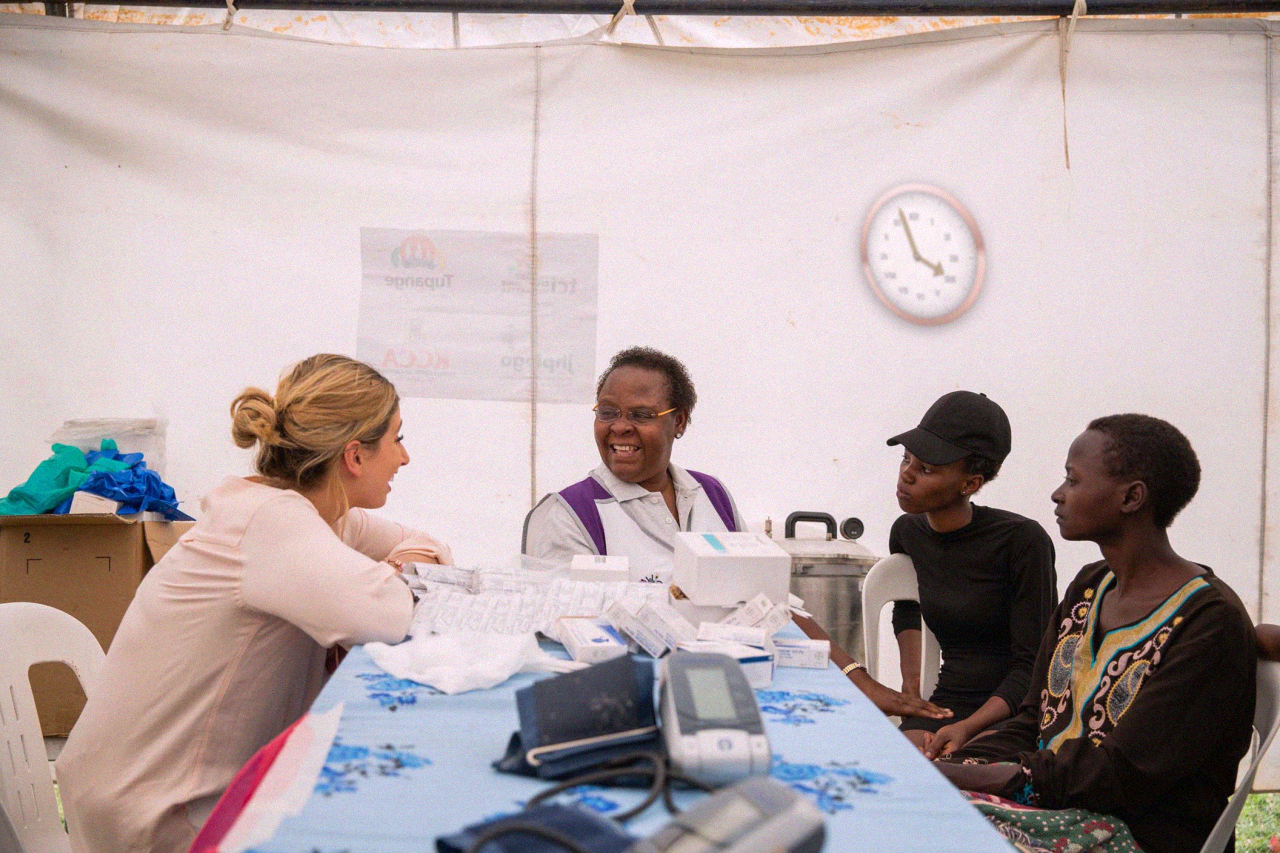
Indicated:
h=3 m=57
